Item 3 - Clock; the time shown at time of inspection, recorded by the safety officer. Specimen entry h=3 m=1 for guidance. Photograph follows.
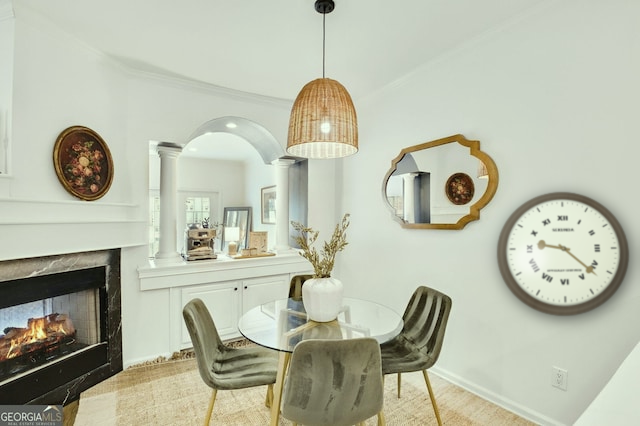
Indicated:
h=9 m=22
